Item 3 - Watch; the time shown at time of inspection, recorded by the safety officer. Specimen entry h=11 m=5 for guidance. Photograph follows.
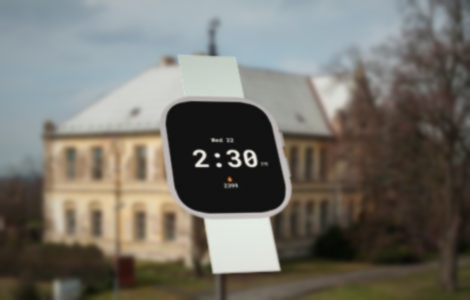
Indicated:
h=2 m=30
